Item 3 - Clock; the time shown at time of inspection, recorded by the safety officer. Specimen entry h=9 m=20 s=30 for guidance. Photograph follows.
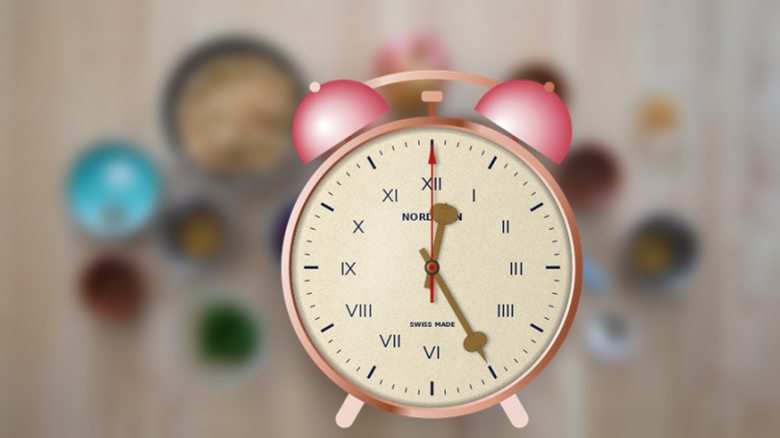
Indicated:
h=12 m=25 s=0
